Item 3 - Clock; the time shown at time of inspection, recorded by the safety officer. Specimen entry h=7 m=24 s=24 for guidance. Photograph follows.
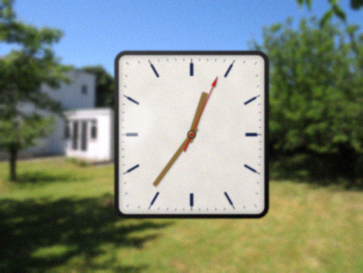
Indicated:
h=12 m=36 s=4
